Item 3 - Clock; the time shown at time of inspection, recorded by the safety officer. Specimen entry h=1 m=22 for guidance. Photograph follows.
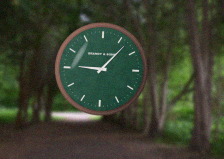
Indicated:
h=9 m=7
